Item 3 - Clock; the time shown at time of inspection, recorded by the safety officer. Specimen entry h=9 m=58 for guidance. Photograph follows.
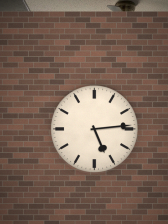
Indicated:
h=5 m=14
